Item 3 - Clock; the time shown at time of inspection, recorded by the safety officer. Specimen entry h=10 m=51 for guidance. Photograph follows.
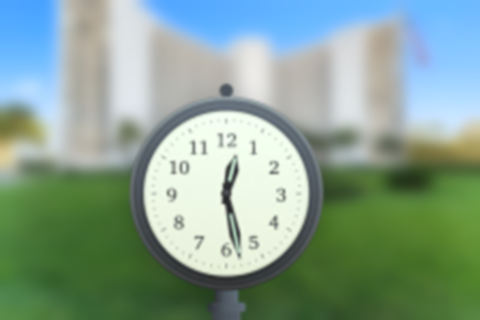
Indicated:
h=12 m=28
